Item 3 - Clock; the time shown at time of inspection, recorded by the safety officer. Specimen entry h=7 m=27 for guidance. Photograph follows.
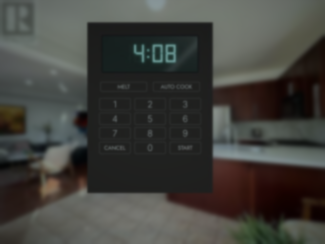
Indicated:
h=4 m=8
